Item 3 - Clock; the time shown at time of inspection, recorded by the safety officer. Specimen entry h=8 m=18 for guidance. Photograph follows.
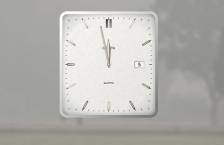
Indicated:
h=11 m=58
